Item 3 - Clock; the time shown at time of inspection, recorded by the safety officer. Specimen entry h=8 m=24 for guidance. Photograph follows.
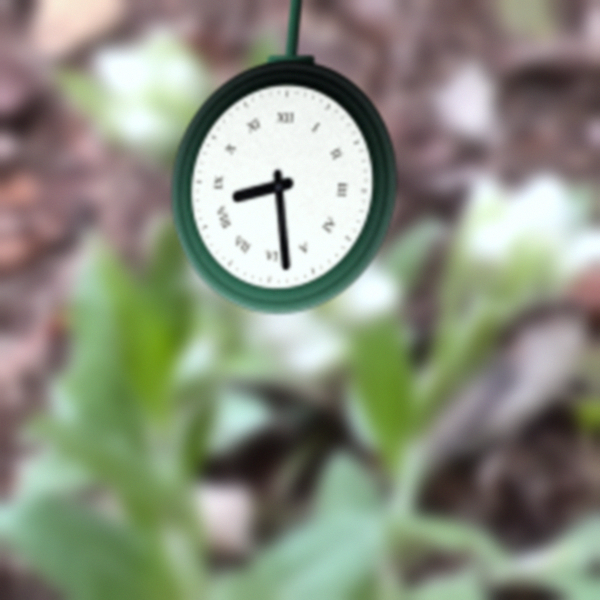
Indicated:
h=8 m=28
